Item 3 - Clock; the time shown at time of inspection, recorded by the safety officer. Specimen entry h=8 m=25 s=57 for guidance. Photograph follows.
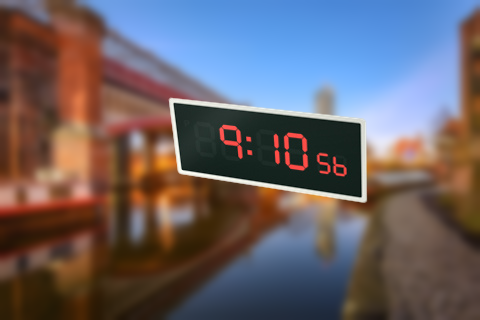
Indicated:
h=9 m=10 s=56
